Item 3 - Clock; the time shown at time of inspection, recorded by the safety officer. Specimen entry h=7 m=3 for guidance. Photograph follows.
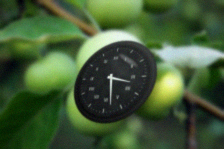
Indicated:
h=3 m=28
